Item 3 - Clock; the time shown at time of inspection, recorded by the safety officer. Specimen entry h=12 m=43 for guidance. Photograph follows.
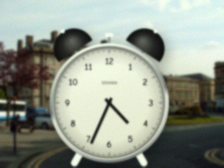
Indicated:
h=4 m=34
